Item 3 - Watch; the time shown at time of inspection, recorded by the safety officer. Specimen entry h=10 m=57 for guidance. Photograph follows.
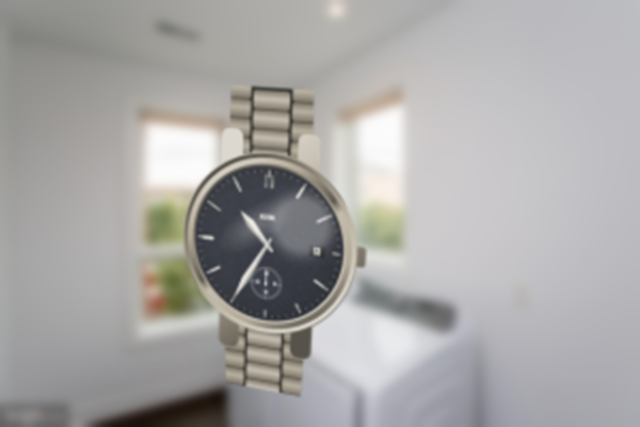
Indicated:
h=10 m=35
